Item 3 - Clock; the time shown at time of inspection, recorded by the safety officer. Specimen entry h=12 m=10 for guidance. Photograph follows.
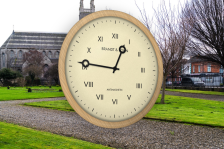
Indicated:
h=12 m=46
